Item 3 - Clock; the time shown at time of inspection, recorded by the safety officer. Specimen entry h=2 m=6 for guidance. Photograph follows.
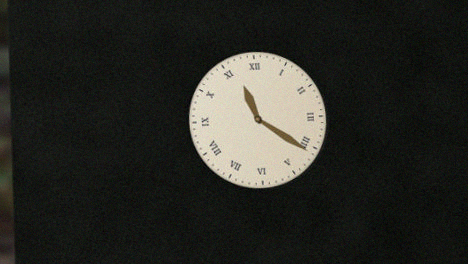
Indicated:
h=11 m=21
